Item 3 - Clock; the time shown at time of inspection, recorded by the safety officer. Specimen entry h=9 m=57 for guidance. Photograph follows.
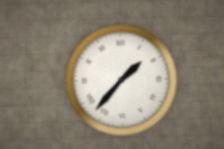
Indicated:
h=1 m=37
